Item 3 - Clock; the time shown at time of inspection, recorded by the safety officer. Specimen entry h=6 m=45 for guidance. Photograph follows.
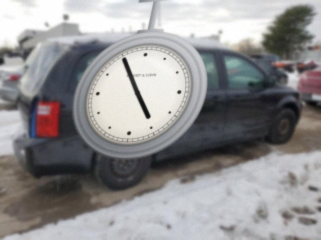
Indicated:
h=4 m=55
